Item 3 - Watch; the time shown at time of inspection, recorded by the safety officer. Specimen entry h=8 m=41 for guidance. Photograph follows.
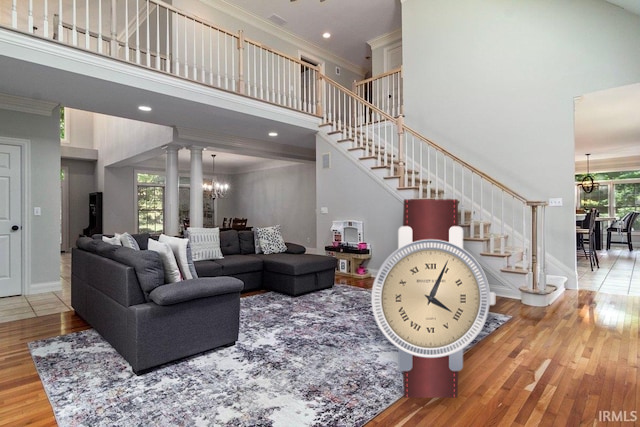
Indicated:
h=4 m=4
